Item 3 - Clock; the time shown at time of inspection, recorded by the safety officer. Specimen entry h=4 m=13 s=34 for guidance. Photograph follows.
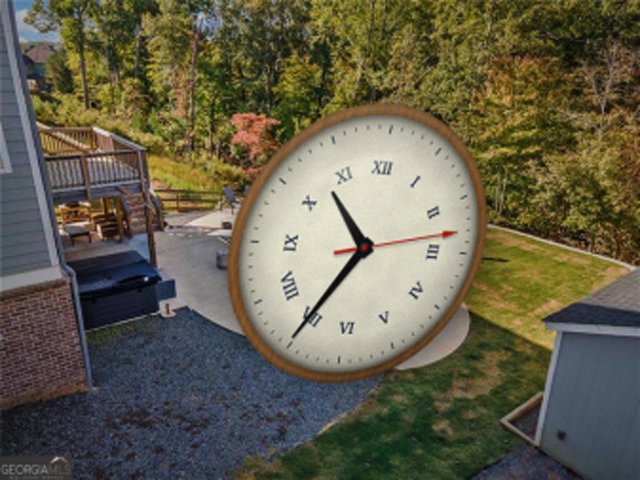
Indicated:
h=10 m=35 s=13
